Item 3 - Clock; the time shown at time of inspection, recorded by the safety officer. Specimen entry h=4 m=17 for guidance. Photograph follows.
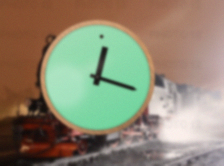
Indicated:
h=12 m=17
